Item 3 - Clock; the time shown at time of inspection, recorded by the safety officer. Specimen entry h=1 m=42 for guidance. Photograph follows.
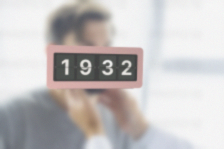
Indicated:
h=19 m=32
